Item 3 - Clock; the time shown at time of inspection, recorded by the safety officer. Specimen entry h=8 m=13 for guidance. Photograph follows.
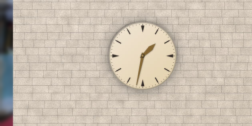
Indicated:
h=1 m=32
